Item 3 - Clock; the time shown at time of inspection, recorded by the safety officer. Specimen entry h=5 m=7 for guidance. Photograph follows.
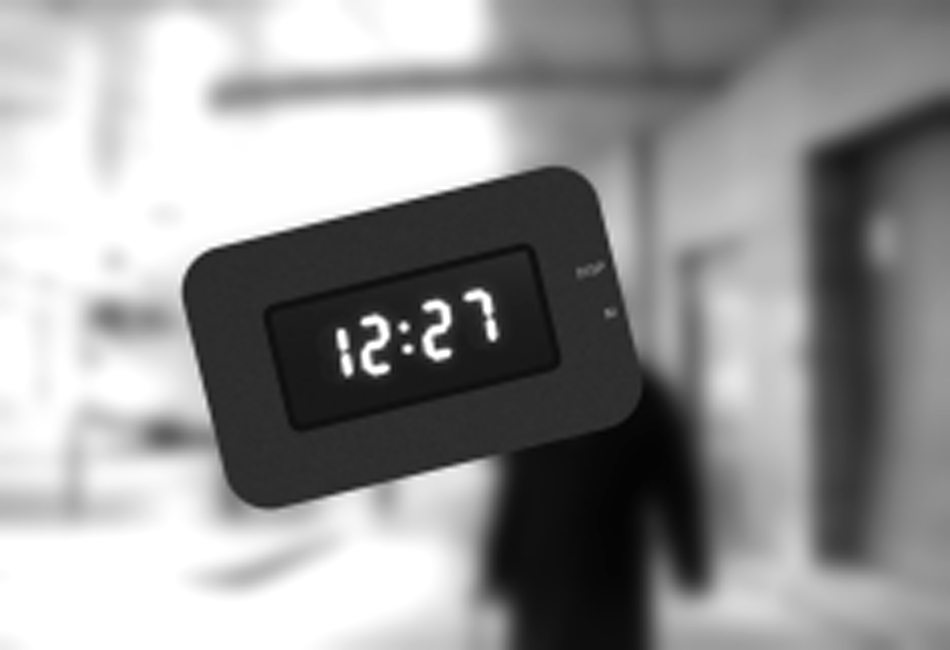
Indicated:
h=12 m=27
